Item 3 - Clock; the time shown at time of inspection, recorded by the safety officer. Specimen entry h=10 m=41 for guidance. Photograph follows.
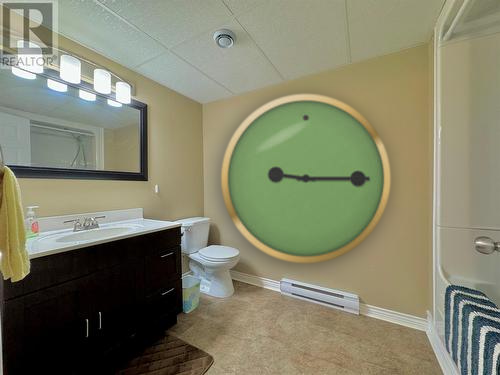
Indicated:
h=9 m=15
